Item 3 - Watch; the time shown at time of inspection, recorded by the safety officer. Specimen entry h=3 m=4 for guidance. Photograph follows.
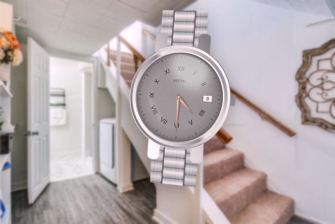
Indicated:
h=4 m=30
